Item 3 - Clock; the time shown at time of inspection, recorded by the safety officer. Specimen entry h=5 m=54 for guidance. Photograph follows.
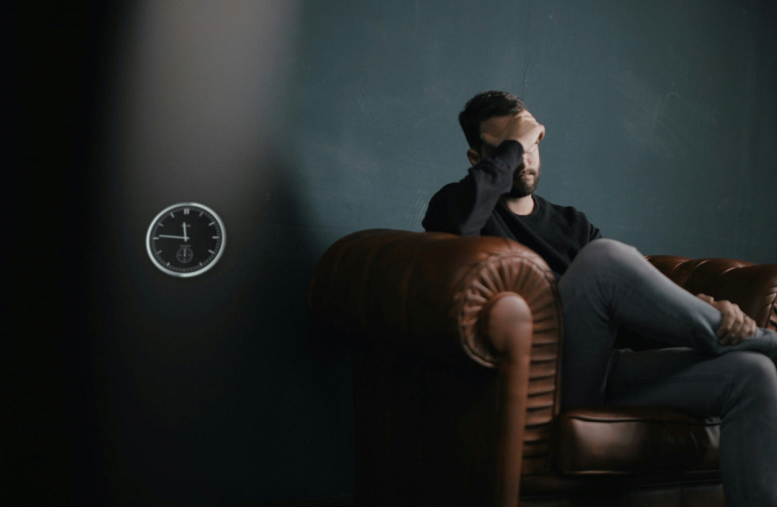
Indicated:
h=11 m=46
